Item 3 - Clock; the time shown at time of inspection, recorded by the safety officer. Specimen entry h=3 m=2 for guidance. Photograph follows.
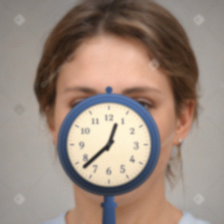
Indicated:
h=12 m=38
